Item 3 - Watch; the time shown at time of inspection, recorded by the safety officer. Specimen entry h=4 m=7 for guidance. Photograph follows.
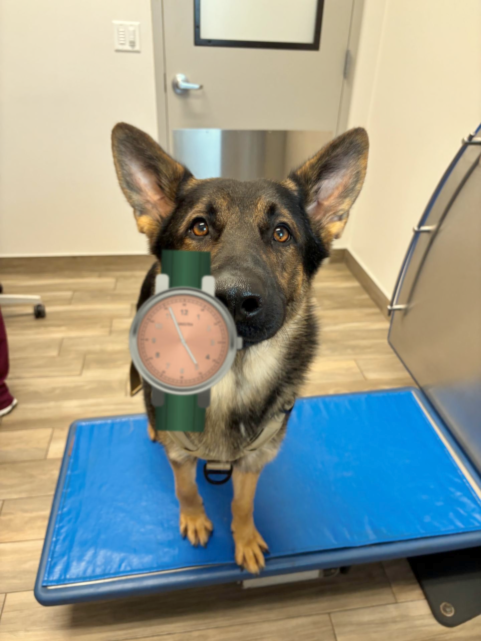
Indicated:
h=4 m=56
